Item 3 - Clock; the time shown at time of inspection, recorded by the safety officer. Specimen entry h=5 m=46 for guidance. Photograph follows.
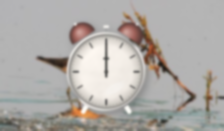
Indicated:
h=12 m=0
